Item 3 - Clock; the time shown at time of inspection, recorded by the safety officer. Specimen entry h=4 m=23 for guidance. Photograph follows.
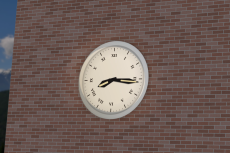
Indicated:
h=8 m=16
